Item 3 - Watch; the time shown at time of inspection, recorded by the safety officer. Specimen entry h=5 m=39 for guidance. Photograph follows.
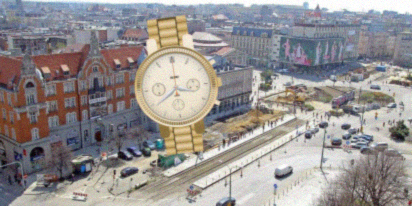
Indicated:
h=3 m=39
